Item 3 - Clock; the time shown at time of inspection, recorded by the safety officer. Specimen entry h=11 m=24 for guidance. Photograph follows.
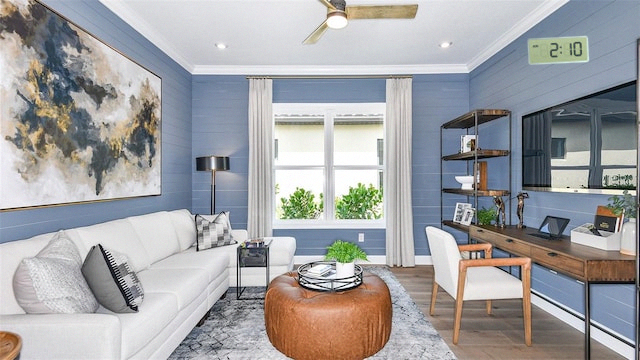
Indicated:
h=2 m=10
